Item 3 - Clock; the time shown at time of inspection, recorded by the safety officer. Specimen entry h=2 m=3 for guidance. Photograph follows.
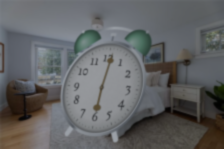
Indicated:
h=6 m=1
